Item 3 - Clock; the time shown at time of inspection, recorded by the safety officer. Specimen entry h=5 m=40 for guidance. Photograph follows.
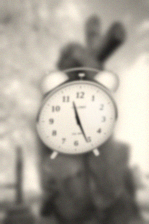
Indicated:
h=11 m=26
